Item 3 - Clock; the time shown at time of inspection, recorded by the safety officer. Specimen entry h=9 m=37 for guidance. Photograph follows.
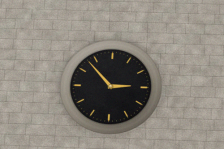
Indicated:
h=2 m=53
